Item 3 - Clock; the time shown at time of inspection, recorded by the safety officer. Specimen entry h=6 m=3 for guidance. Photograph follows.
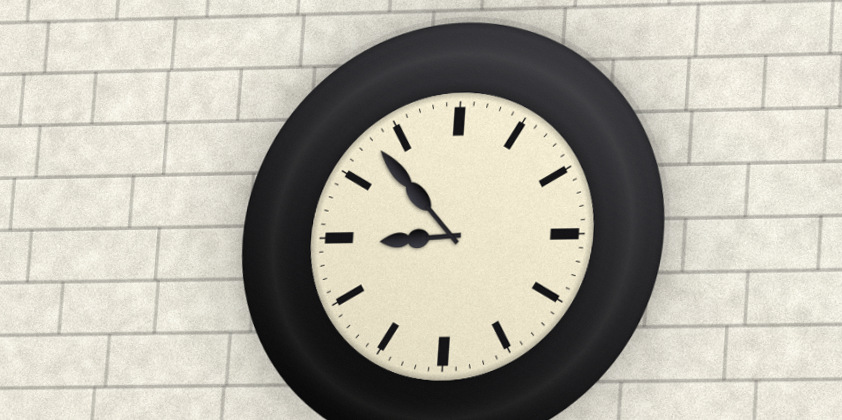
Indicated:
h=8 m=53
